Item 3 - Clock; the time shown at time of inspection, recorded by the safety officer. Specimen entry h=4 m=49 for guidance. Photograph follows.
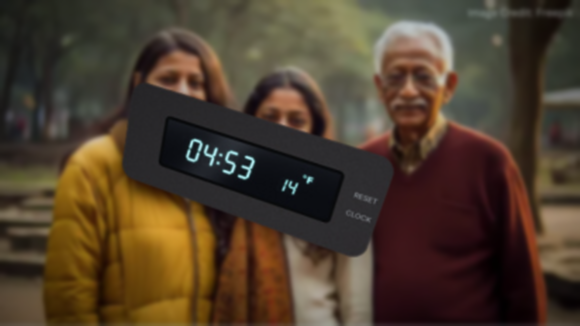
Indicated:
h=4 m=53
